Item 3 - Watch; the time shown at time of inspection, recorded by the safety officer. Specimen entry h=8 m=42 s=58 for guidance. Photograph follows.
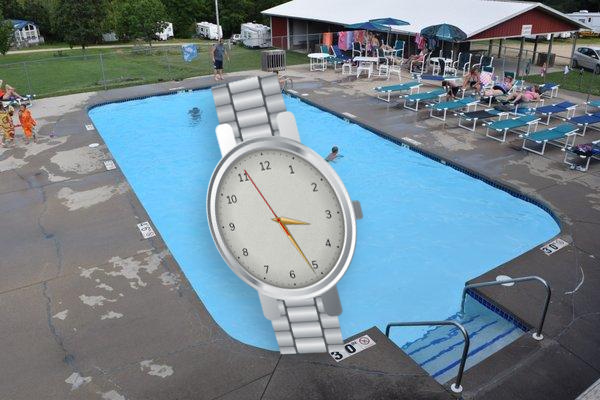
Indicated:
h=3 m=25 s=56
